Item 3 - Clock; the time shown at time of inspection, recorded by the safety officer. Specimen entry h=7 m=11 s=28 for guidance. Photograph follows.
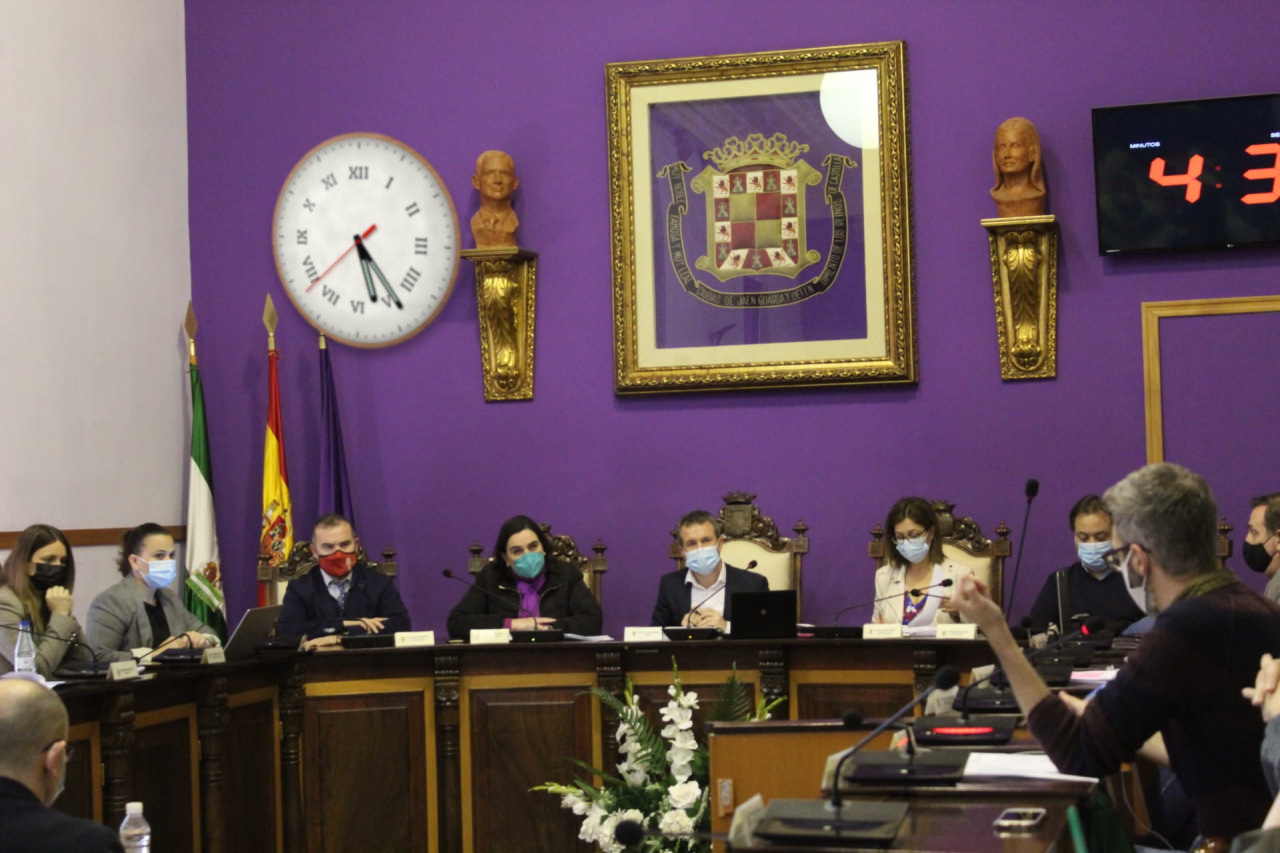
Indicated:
h=5 m=23 s=38
